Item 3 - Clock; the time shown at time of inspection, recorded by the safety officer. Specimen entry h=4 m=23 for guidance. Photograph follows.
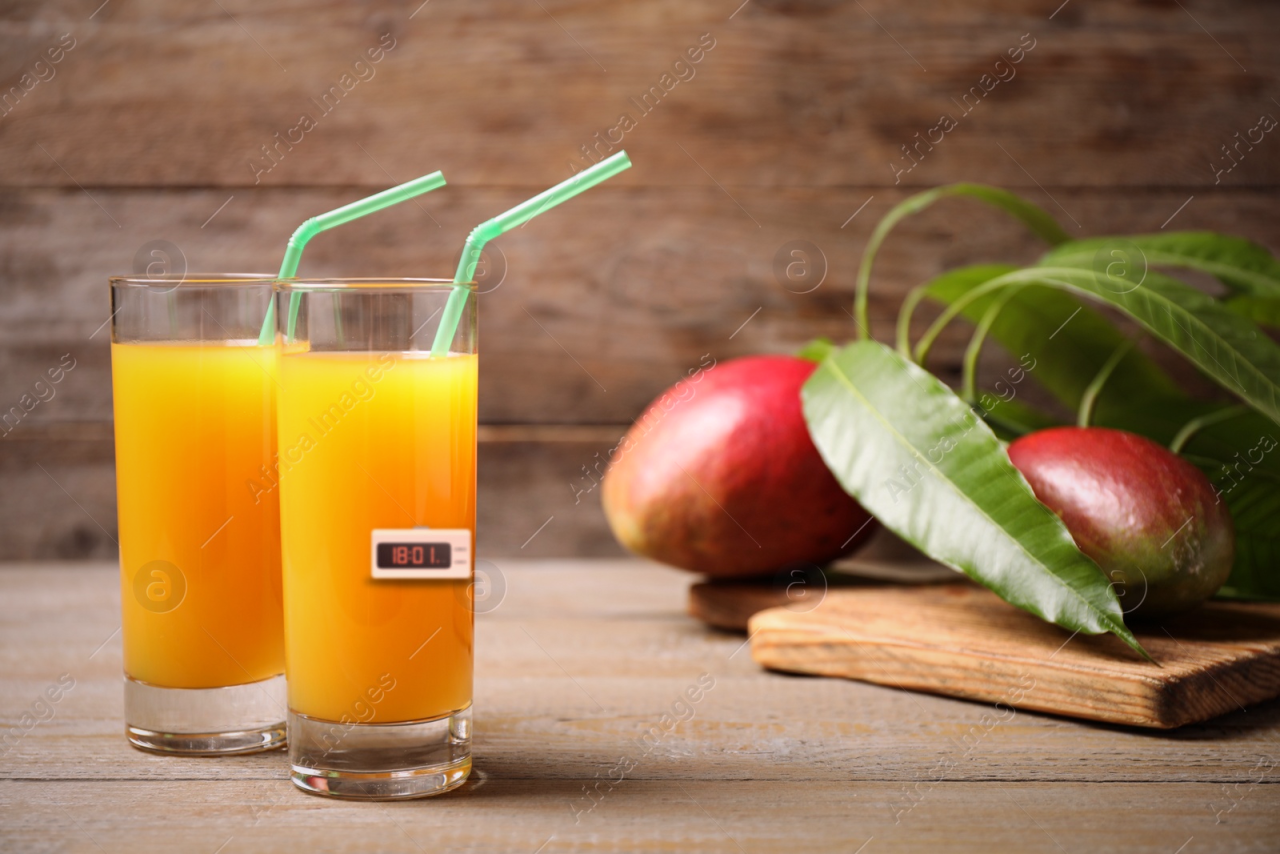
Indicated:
h=18 m=1
